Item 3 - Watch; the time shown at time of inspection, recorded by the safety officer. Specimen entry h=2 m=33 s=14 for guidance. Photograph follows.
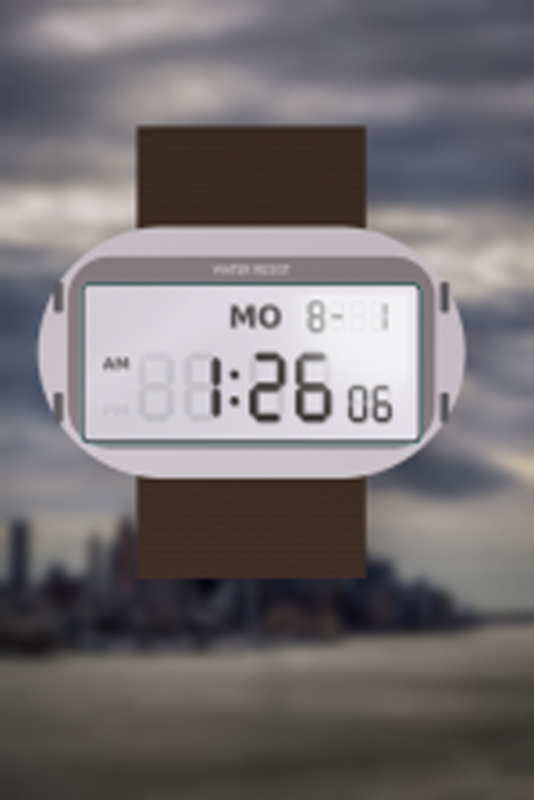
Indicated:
h=1 m=26 s=6
